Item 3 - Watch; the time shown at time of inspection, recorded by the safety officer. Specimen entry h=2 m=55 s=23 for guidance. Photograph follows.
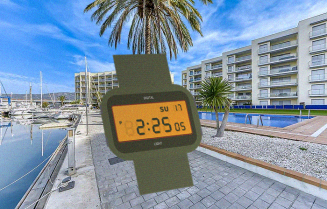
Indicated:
h=2 m=25 s=5
